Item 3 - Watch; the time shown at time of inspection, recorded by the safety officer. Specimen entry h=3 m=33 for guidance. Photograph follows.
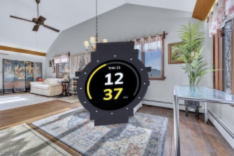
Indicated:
h=12 m=37
